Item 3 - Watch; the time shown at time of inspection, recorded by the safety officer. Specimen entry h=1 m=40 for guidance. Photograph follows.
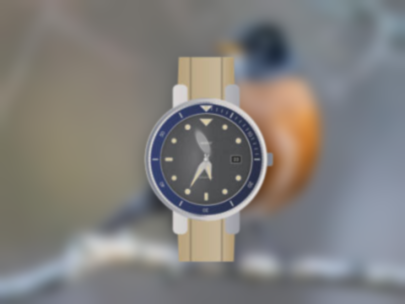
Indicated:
h=5 m=35
